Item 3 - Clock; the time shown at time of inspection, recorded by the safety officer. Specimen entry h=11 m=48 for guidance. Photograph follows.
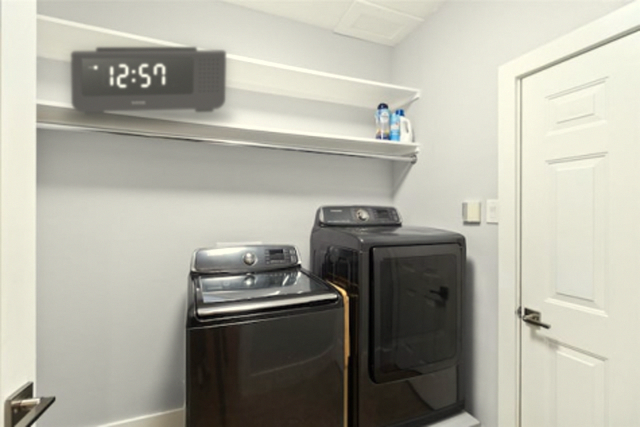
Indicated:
h=12 m=57
